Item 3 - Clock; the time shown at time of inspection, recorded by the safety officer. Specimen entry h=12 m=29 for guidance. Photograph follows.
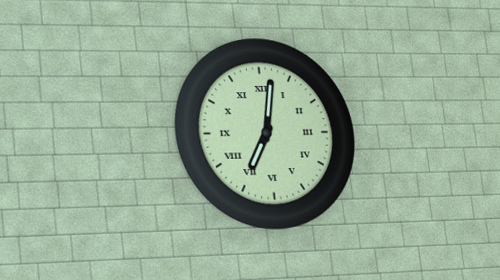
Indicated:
h=7 m=2
